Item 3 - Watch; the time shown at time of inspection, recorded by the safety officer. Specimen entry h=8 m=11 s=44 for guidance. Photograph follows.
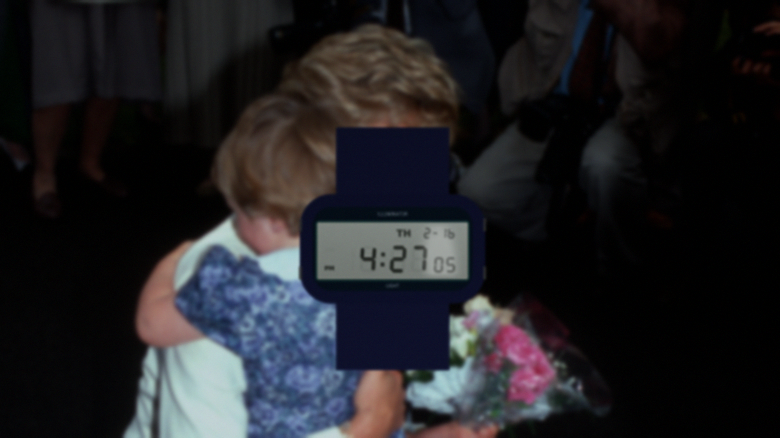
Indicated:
h=4 m=27 s=5
